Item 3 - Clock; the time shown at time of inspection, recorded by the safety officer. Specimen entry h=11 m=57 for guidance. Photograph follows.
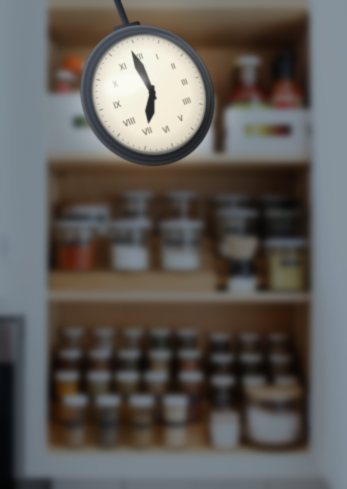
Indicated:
h=6 m=59
